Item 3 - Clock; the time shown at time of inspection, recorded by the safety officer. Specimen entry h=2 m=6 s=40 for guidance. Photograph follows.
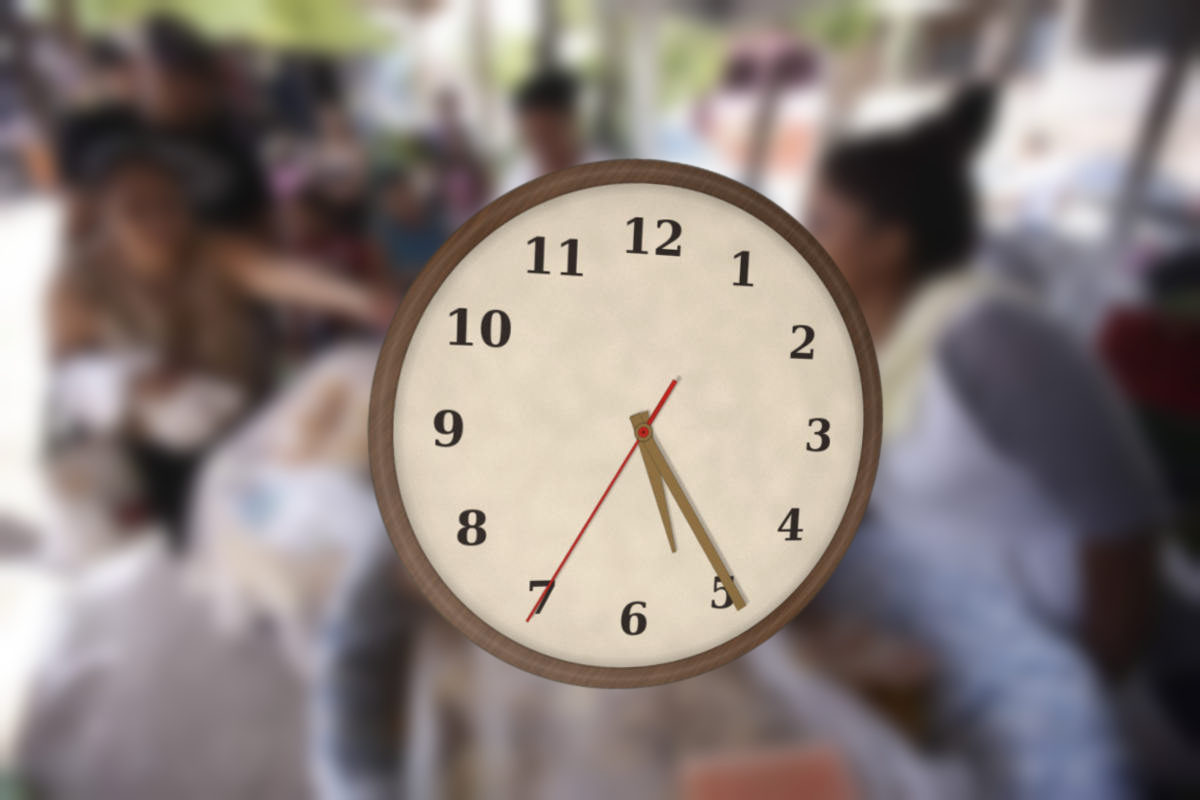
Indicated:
h=5 m=24 s=35
